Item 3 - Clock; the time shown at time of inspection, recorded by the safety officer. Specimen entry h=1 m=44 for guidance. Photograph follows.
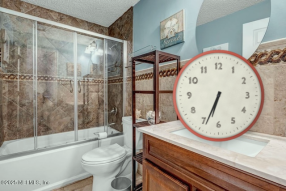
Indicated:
h=6 m=34
